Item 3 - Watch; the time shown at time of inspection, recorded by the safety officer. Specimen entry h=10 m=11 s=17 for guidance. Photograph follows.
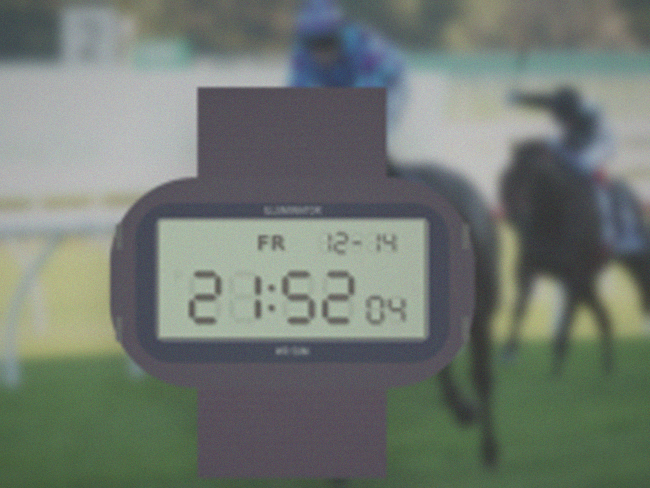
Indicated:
h=21 m=52 s=4
